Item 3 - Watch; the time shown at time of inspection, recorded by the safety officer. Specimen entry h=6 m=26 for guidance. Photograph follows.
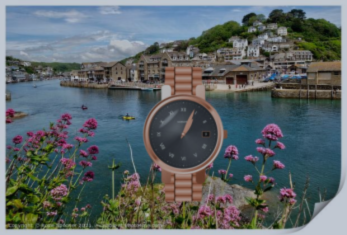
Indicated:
h=1 m=4
